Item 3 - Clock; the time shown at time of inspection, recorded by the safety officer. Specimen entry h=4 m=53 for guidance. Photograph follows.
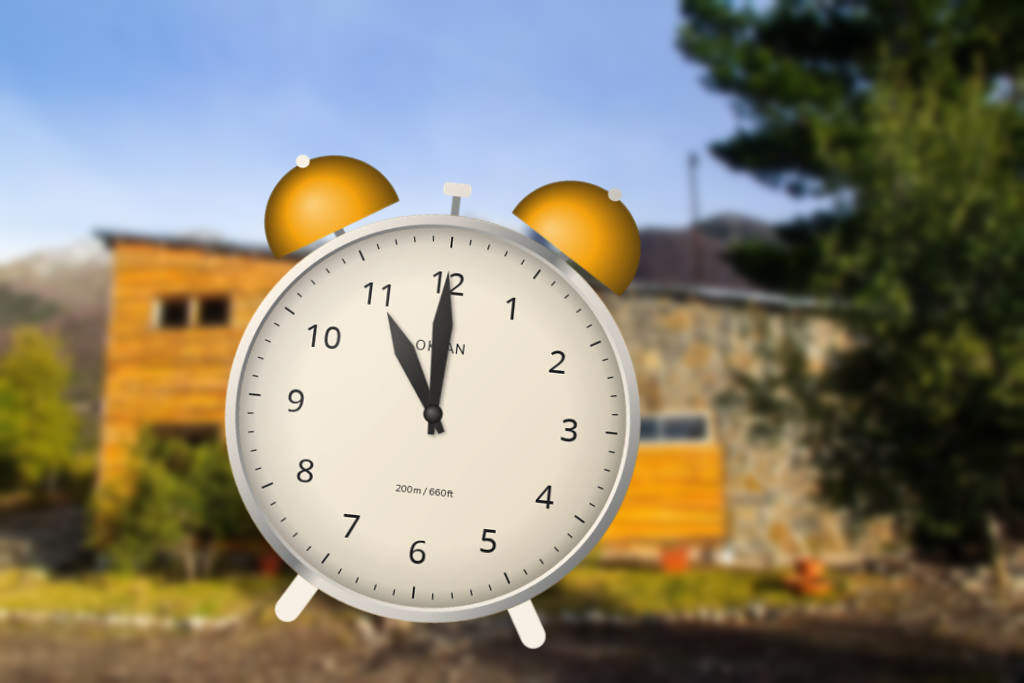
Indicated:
h=11 m=0
